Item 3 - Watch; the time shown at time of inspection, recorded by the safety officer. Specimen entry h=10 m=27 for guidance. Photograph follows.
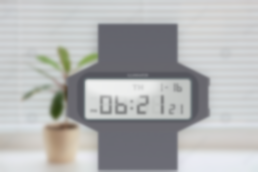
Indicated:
h=6 m=21
